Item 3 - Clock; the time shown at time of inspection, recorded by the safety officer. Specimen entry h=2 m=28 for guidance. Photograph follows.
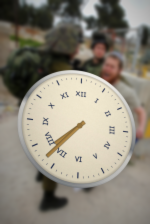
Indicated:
h=7 m=37
